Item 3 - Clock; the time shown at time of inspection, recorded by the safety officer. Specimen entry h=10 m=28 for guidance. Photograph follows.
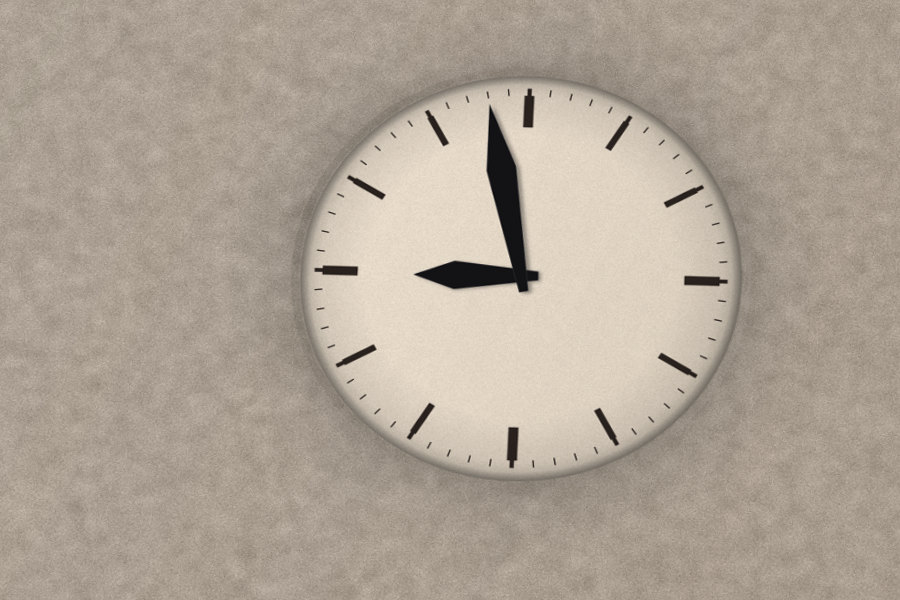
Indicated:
h=8 m=58
